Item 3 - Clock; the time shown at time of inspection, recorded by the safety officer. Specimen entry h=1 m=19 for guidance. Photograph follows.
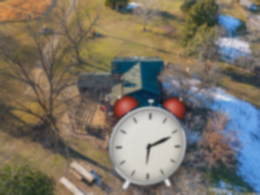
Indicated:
h=6 m=11
